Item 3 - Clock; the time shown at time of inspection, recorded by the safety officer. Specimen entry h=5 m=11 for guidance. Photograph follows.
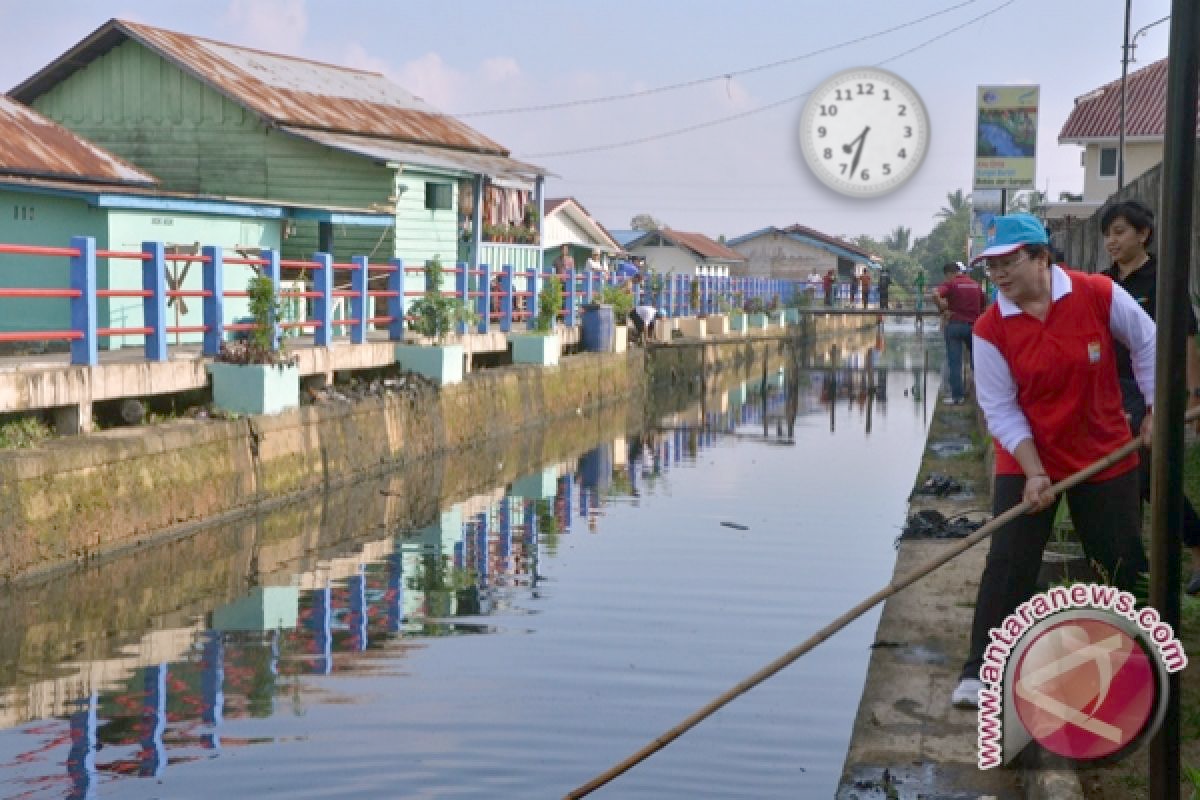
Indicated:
h=7 m=33
